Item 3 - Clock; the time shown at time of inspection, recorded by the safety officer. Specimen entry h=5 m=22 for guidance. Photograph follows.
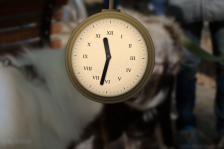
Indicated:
h=11 m=32
